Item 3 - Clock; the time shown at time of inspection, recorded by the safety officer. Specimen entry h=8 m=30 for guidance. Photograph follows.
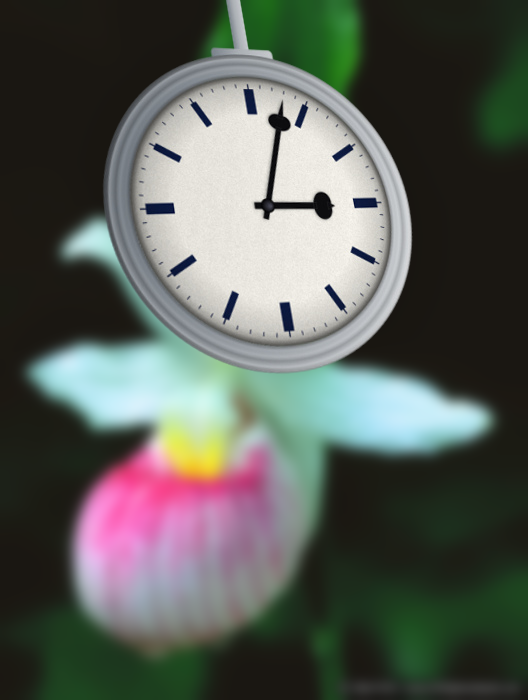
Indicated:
h=3 m=3
